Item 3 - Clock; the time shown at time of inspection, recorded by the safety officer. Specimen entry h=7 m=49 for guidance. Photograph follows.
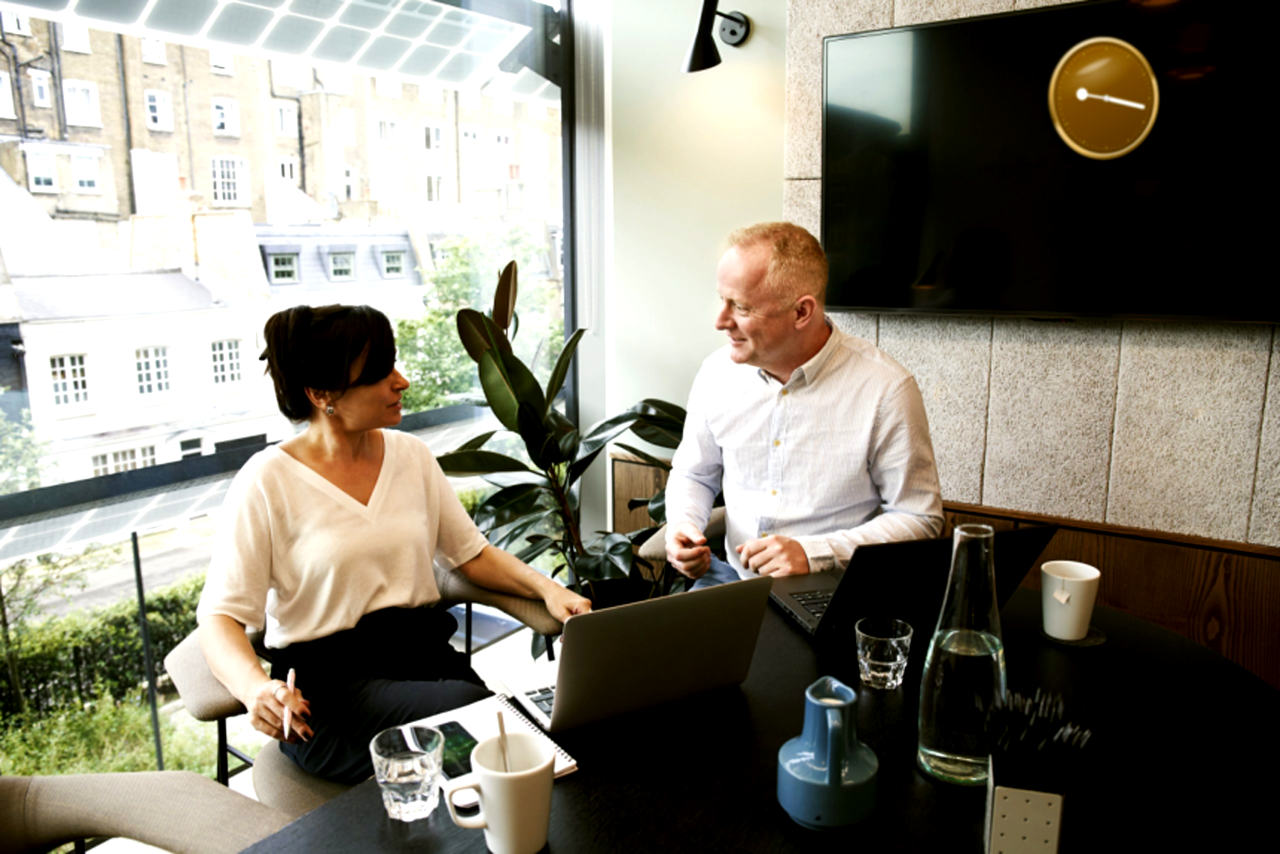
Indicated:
h=9 m=17
